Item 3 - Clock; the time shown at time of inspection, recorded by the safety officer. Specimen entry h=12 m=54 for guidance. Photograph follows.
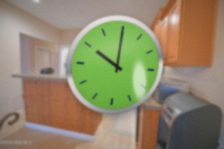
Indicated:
h=10 m=0
